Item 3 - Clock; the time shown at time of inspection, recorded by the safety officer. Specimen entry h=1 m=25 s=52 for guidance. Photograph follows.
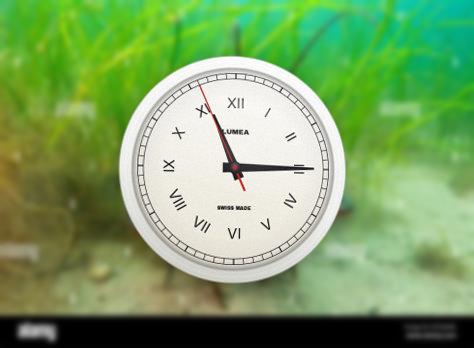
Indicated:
h=11 m=14 s=56
